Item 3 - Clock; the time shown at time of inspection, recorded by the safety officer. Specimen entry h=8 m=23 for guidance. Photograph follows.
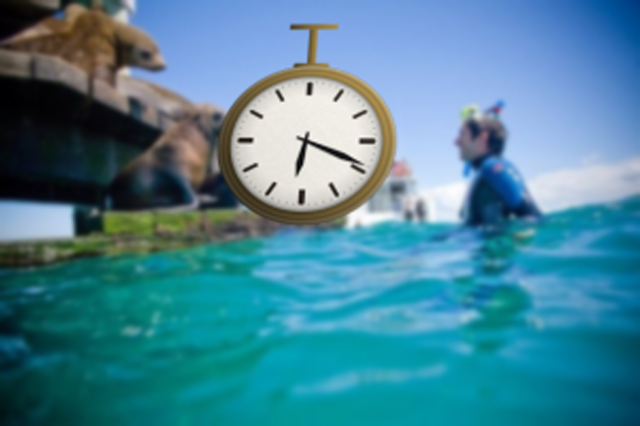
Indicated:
h=6 m=19
